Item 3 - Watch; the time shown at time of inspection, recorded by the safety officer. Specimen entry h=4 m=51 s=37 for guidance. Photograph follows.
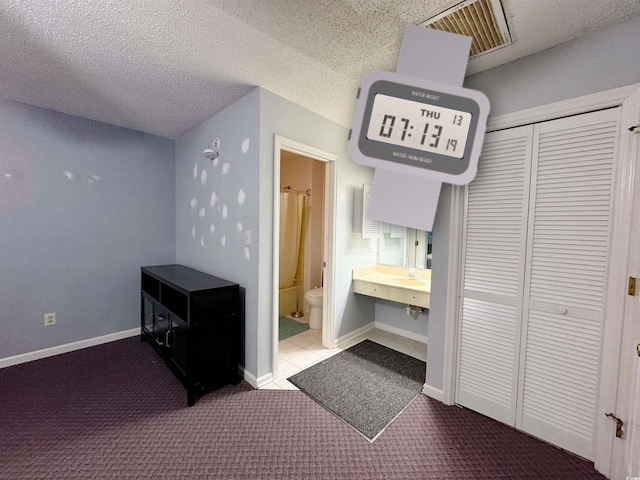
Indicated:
h=7 m=13 s=19
